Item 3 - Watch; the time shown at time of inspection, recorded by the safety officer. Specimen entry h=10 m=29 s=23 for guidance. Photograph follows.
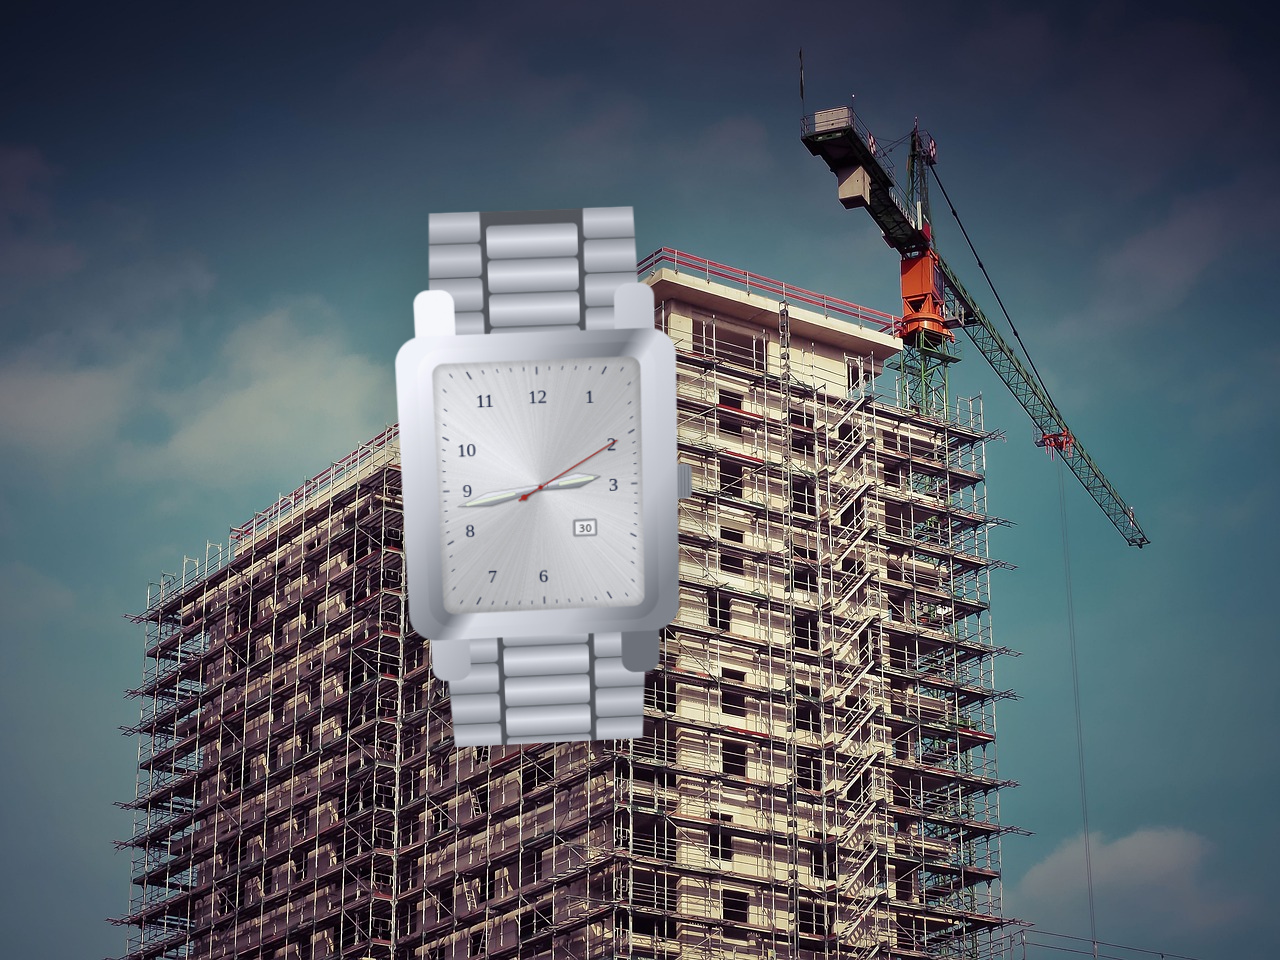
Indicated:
h=2 m=43 s=10
